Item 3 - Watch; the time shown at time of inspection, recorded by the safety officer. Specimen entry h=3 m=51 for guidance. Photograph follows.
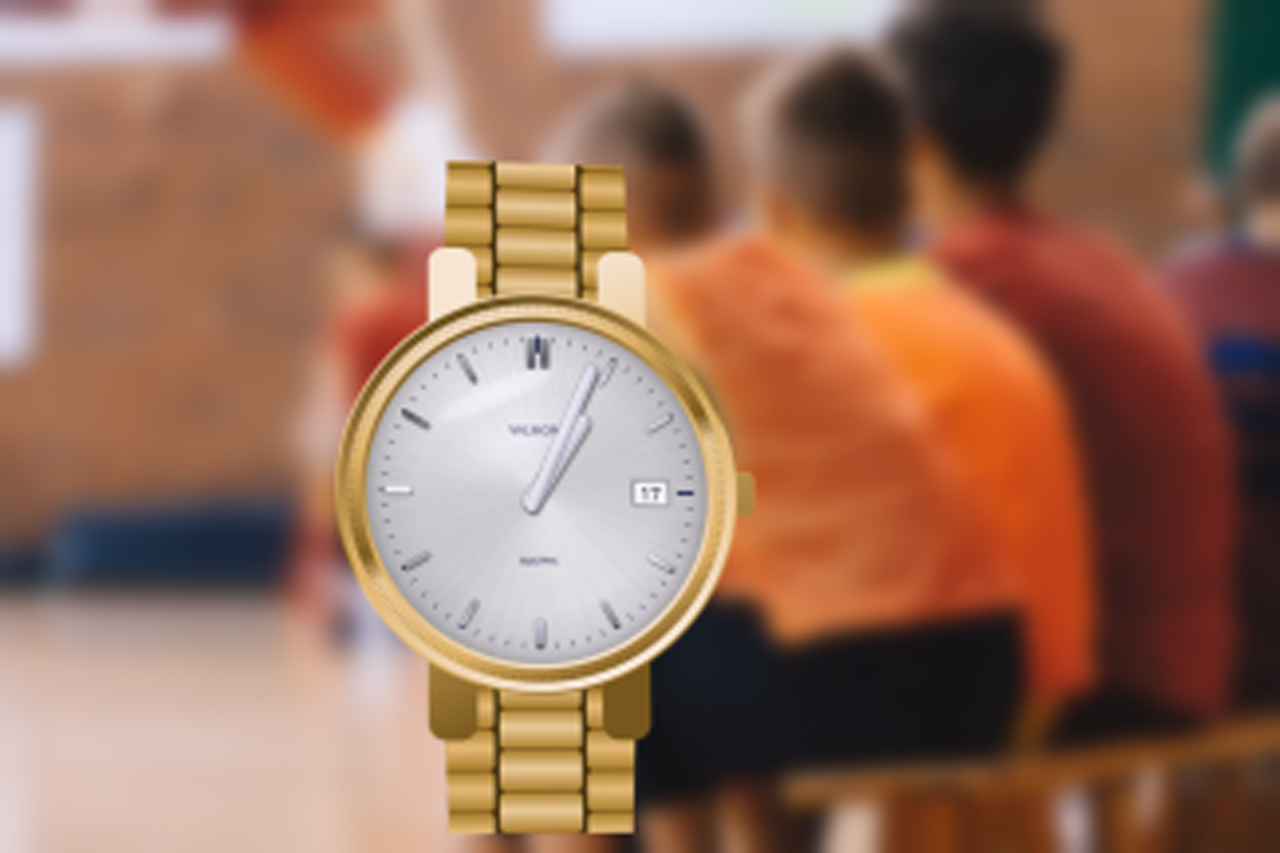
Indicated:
h=1 m=4
